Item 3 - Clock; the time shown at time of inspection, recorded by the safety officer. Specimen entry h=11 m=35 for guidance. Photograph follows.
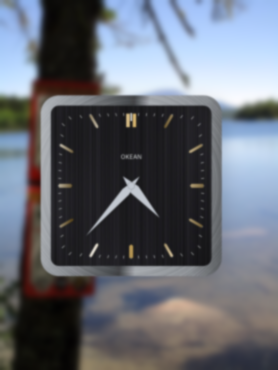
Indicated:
h=4 m=37
